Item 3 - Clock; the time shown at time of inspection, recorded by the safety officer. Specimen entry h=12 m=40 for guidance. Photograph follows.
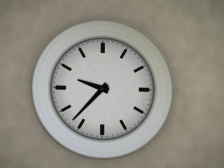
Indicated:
h=9 m=37
